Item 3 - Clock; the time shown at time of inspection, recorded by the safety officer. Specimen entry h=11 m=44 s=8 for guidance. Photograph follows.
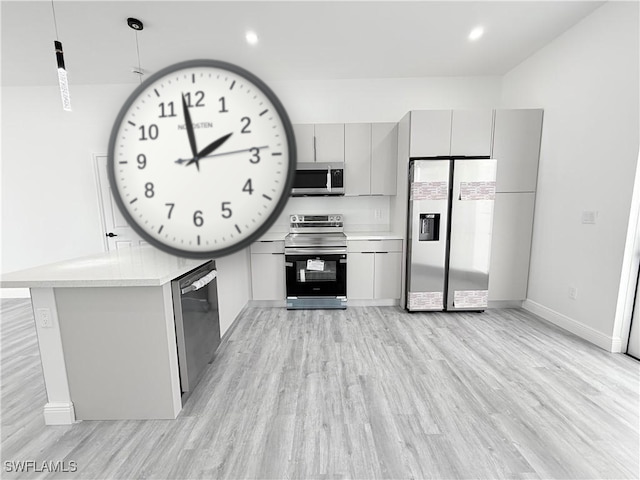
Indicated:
h=1 m=58 s=14
